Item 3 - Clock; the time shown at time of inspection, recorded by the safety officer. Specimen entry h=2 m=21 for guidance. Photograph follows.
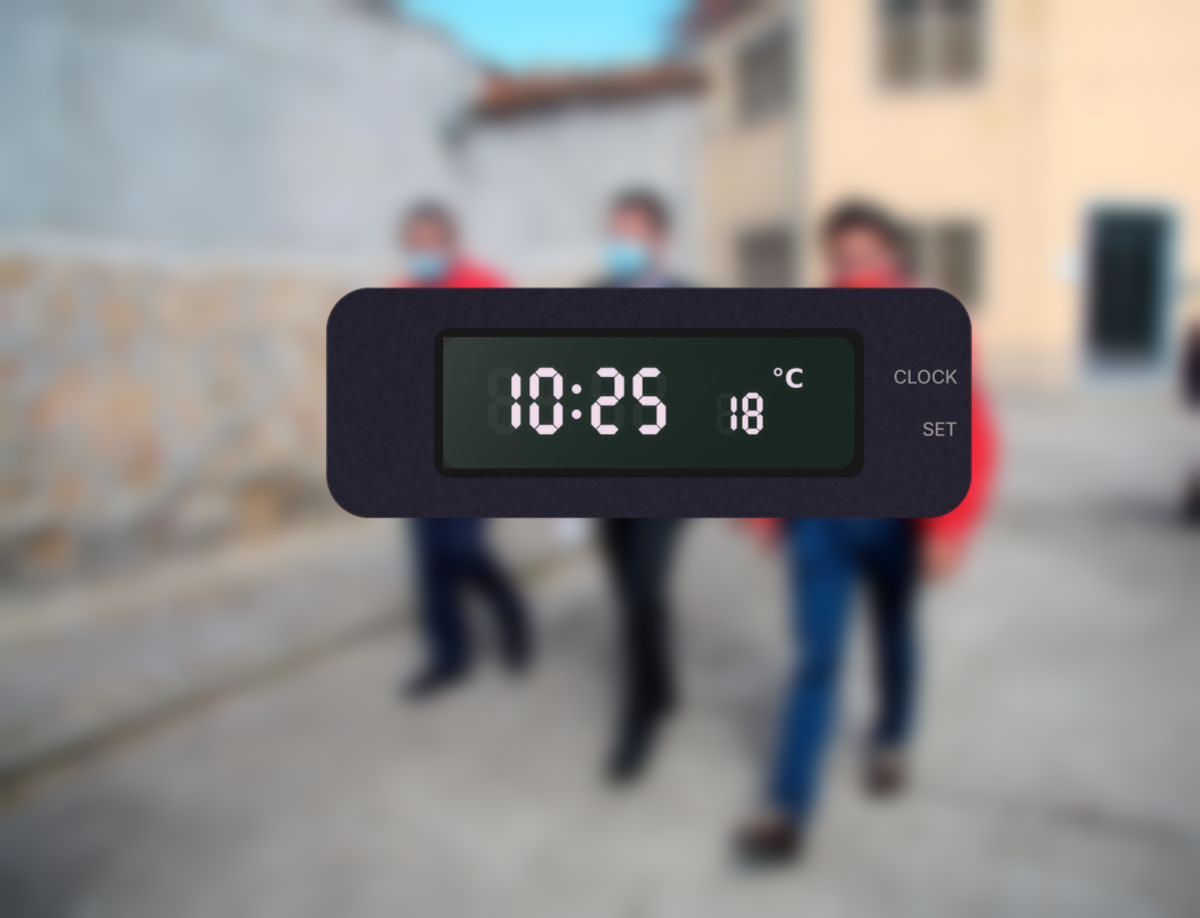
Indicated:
h=10 m=25
